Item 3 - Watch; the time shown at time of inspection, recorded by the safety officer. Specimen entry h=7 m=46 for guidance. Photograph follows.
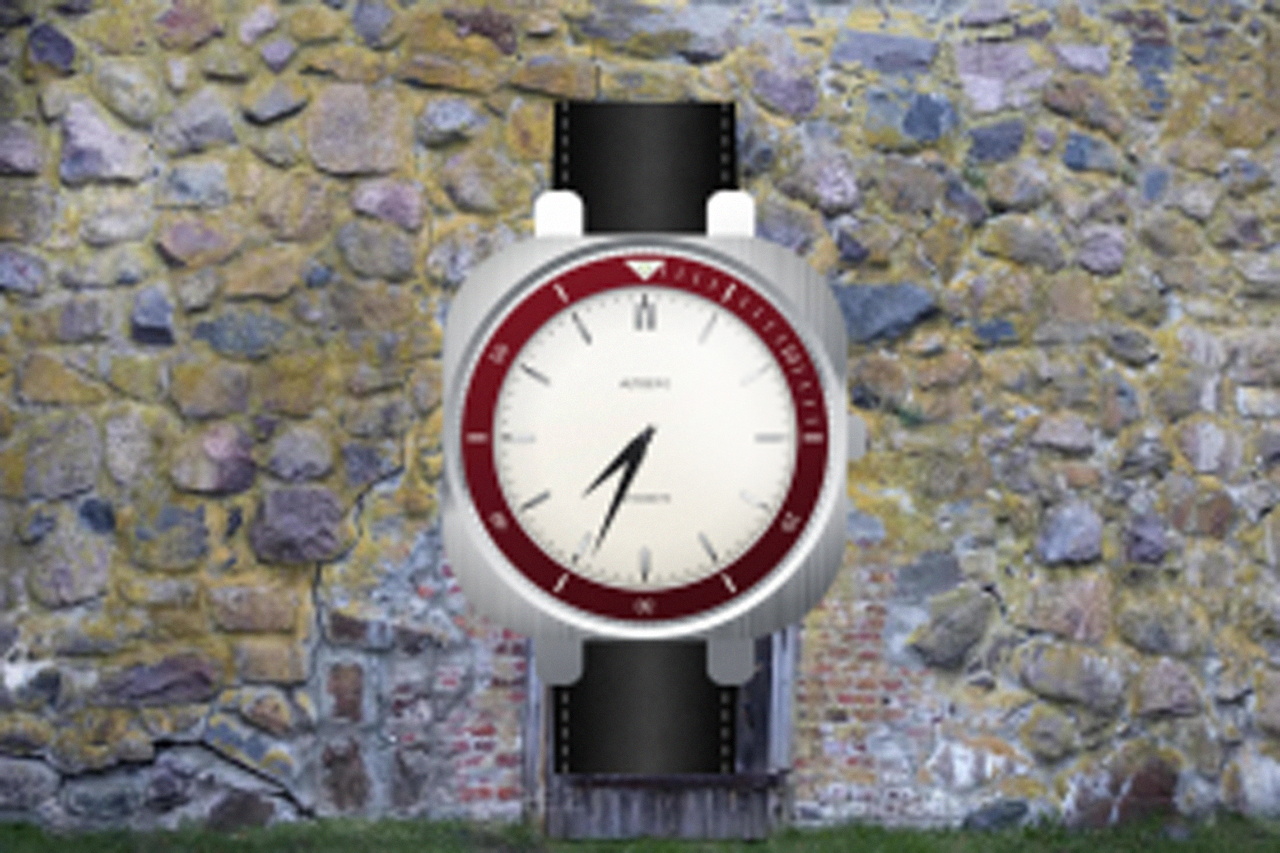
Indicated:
h=7 m=34
